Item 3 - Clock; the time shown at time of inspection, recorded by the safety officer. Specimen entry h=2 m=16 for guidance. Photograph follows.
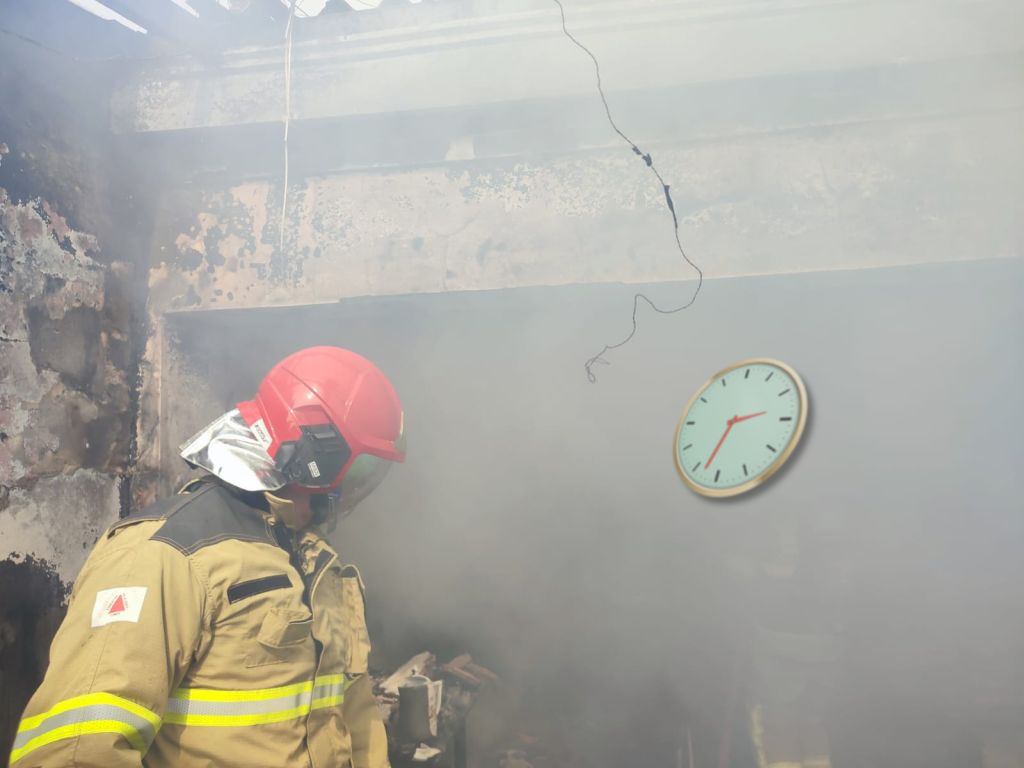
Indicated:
h=2 m=33
